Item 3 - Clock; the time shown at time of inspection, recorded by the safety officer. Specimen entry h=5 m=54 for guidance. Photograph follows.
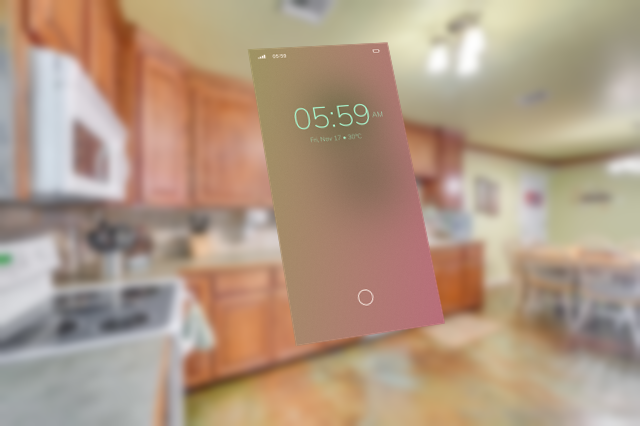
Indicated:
h=5 m=59
